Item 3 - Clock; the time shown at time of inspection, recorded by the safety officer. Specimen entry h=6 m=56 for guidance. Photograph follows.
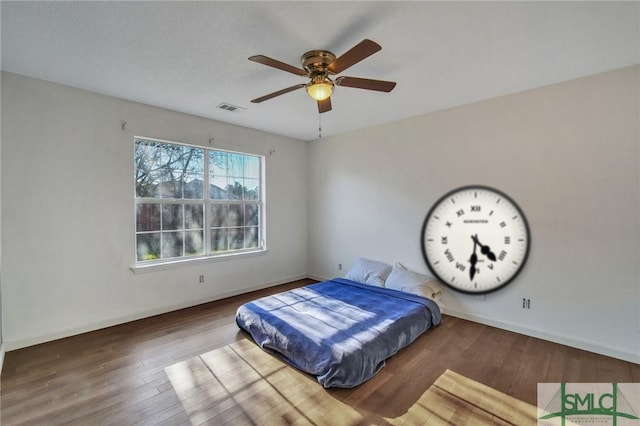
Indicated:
h=4 m=31
